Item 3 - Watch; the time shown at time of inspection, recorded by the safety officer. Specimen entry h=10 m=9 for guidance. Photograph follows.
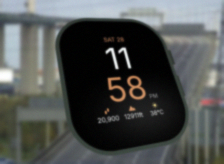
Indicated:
h=11 m=58
